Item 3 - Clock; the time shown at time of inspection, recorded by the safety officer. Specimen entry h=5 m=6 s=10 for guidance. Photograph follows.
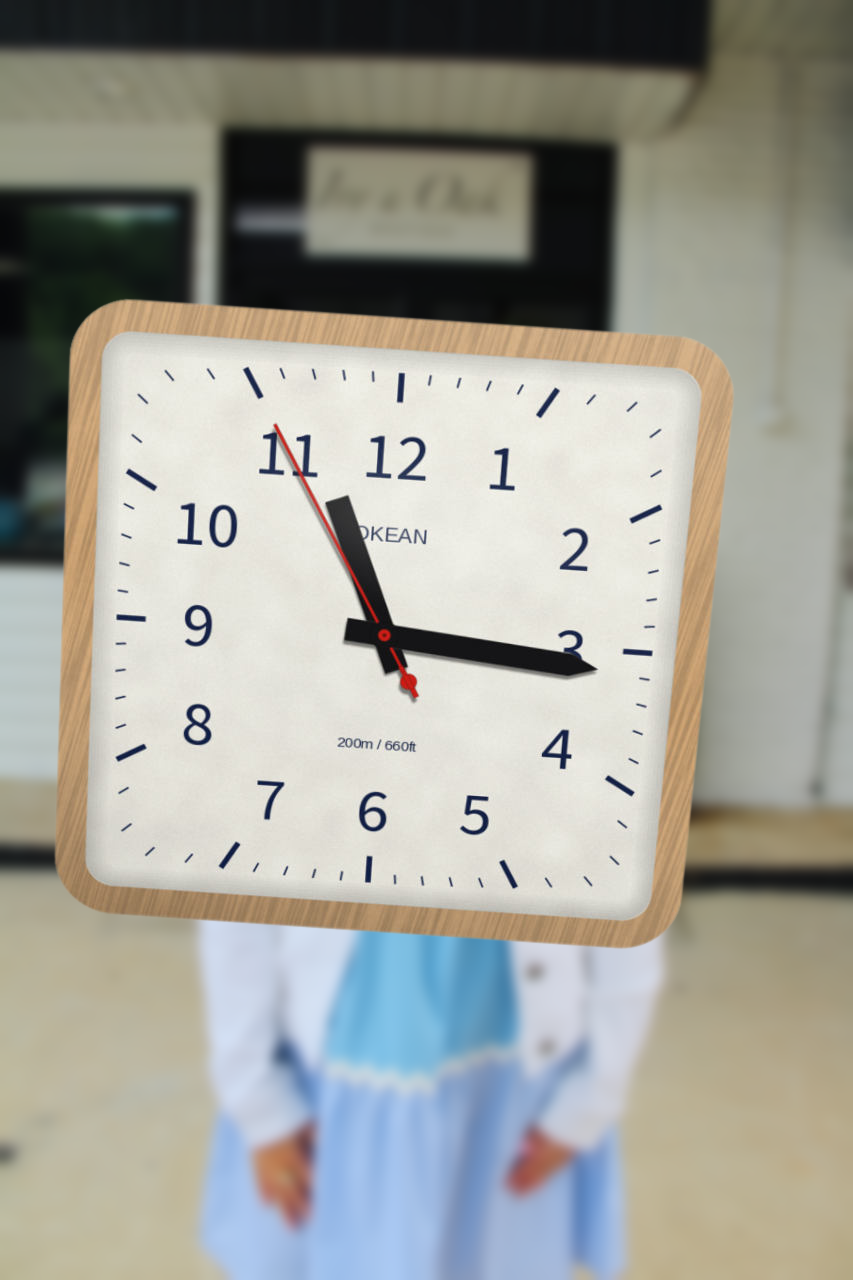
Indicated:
h=11 m=15 s=55
